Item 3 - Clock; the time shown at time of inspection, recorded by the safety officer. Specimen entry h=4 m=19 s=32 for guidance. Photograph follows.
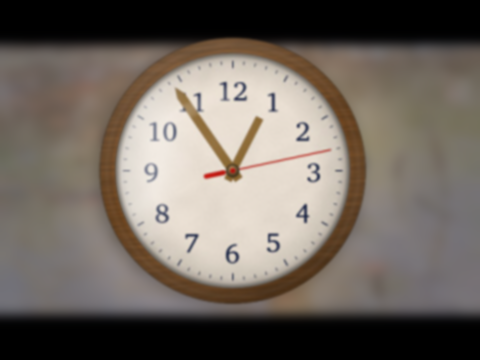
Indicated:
h=12 m=54 s=13
